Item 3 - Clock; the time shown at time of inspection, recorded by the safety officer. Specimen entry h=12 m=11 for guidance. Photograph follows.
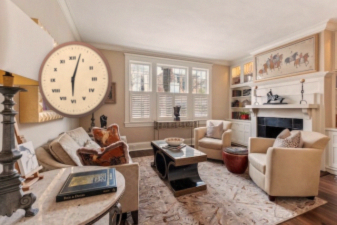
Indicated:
h=6 m=3
